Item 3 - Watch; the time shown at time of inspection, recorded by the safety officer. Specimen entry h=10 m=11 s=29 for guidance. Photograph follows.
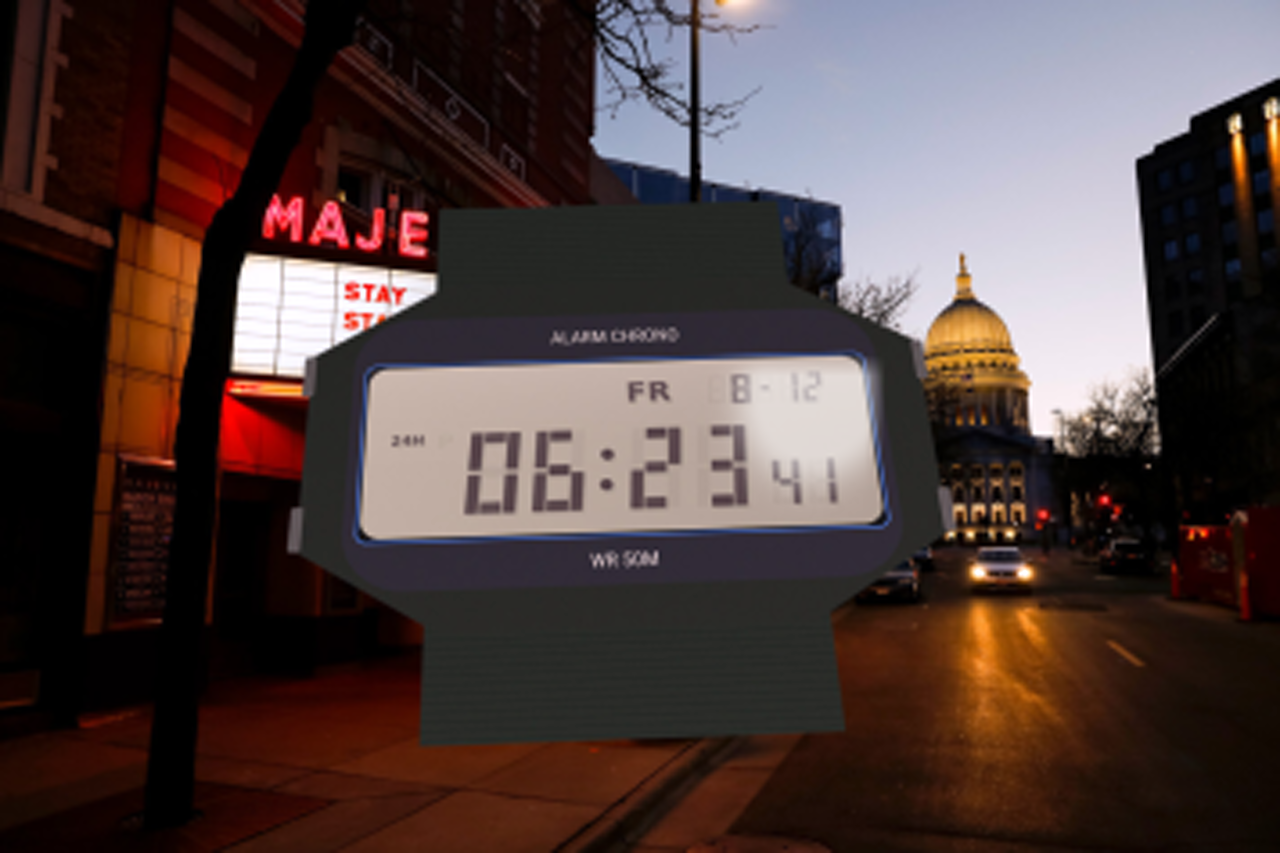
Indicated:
h=6 m=23 s=41
